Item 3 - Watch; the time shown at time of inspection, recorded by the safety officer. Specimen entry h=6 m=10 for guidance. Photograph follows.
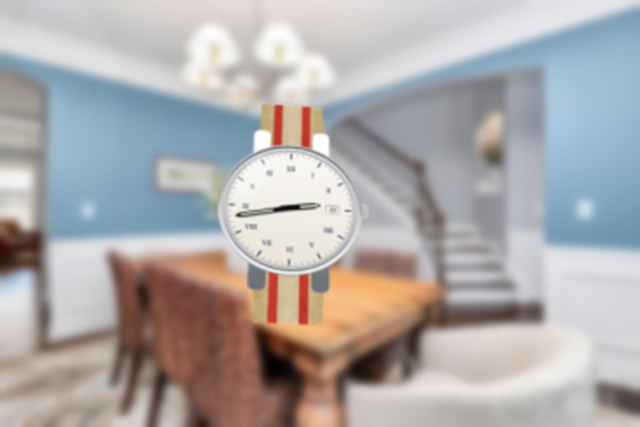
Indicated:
h=2 m=43
